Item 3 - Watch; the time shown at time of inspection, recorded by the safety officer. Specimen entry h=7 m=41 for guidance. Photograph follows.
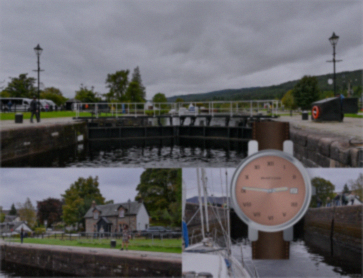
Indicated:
h=2 m=46
